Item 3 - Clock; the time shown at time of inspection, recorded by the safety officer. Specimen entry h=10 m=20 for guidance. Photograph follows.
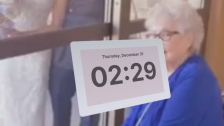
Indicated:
h=2 m=29
